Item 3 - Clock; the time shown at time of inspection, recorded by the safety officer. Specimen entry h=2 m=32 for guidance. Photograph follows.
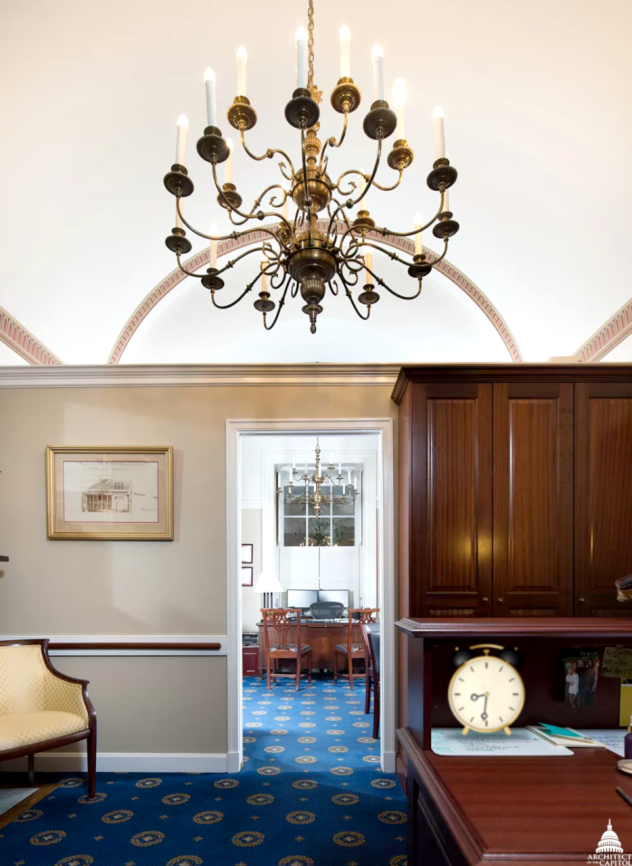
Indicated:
h=8 m=31
